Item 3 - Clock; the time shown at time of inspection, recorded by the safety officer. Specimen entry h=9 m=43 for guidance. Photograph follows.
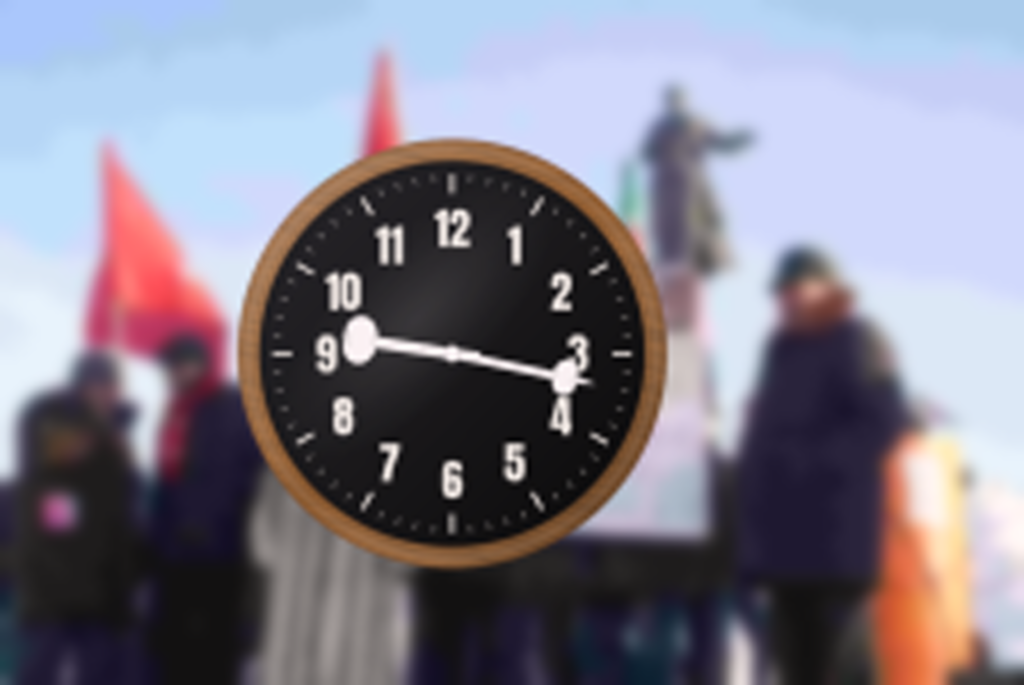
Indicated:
h=9 m=17
